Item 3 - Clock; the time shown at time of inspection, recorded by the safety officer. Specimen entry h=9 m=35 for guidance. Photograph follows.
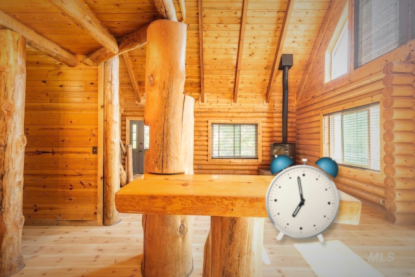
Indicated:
h=6 m=58
